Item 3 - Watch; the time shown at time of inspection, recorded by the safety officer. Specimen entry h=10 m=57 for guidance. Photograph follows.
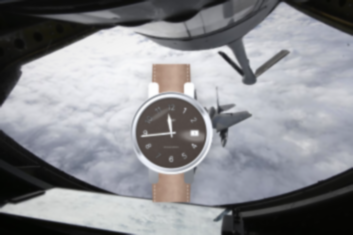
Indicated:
h=11 m=44
